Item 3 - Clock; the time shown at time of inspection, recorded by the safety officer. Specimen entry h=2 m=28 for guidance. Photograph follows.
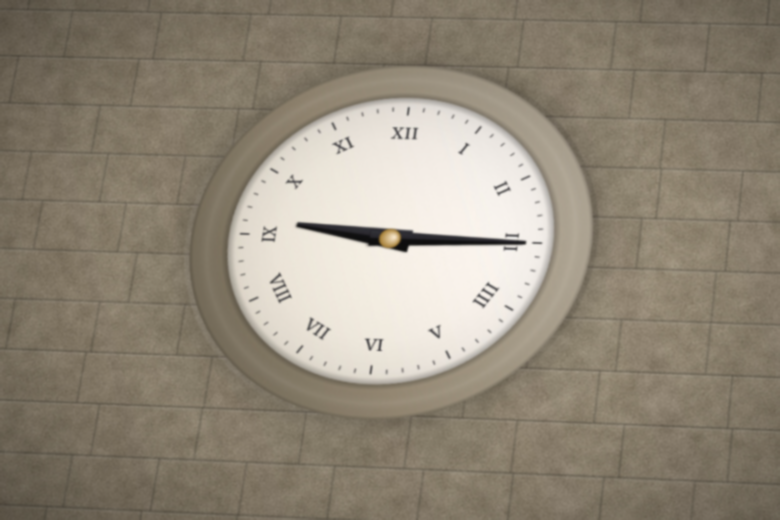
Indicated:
h=9 m=15
